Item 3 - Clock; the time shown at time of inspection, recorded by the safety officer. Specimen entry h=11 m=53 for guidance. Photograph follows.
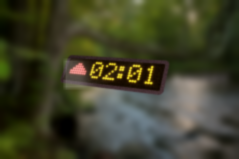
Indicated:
h=2 m=1
